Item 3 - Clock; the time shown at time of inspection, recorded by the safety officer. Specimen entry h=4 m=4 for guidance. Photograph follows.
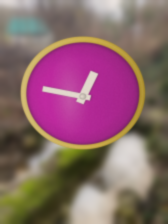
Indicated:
h=12 m=47
